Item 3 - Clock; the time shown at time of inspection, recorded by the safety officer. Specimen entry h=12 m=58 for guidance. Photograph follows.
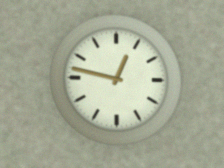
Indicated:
h=12 m=47
